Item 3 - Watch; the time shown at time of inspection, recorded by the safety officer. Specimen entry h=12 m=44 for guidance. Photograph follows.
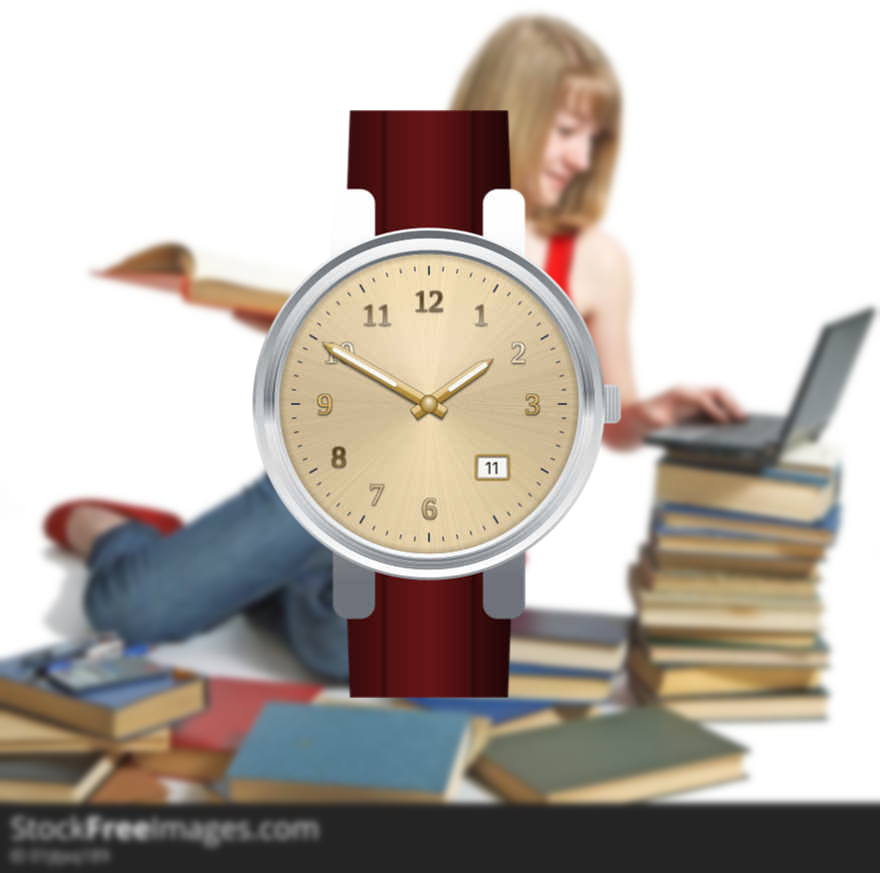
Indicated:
h=1 m=50
